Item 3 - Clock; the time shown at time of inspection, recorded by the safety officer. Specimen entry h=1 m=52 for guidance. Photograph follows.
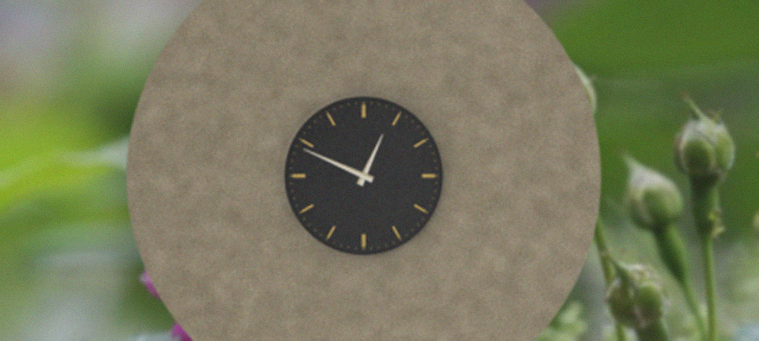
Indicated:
h=12 m=49
